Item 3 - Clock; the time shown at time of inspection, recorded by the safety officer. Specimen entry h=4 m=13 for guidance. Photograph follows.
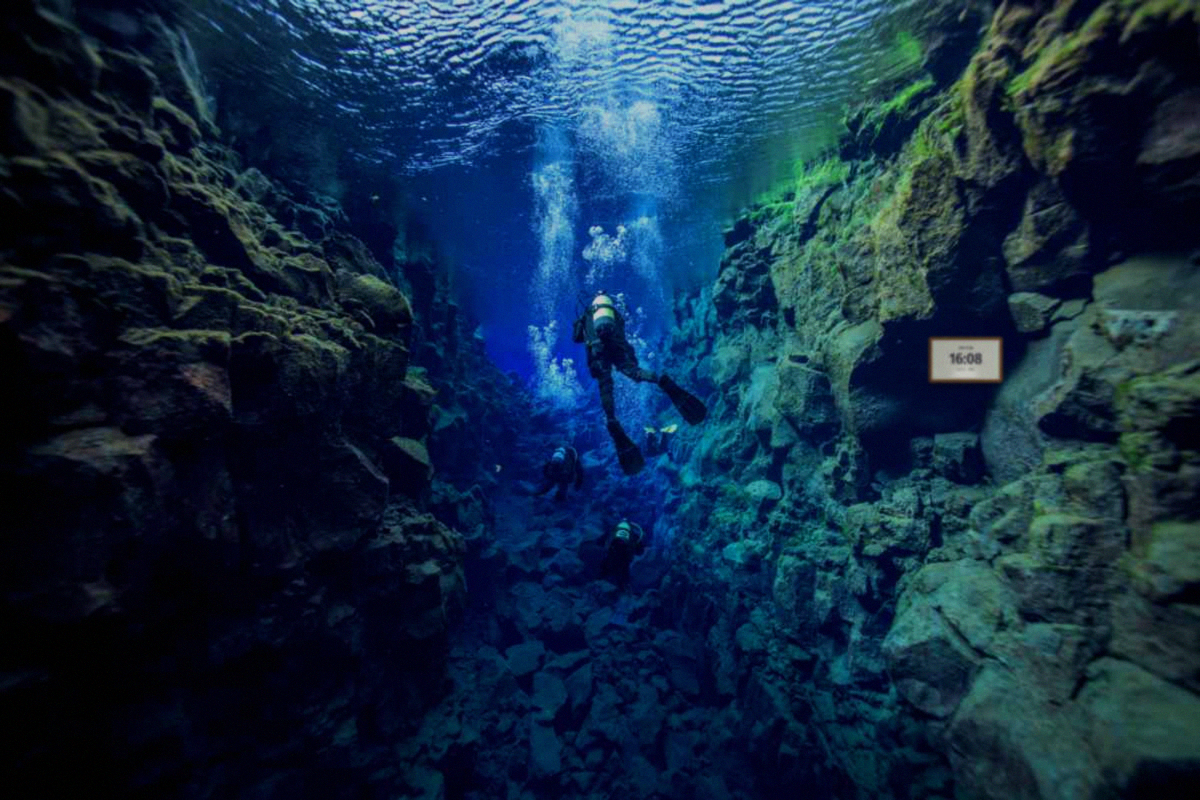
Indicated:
h=16 m=8
